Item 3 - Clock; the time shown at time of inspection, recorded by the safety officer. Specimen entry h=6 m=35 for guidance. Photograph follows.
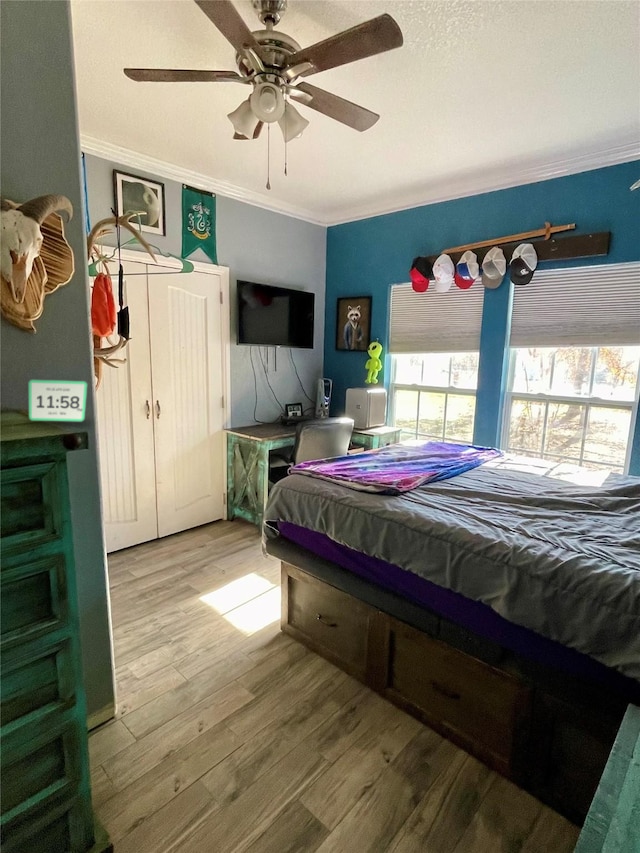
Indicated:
h=11 m=58
